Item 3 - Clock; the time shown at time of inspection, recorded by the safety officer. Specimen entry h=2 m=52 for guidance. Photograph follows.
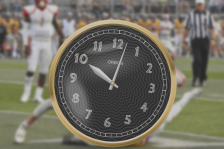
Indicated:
h=10 m=2
